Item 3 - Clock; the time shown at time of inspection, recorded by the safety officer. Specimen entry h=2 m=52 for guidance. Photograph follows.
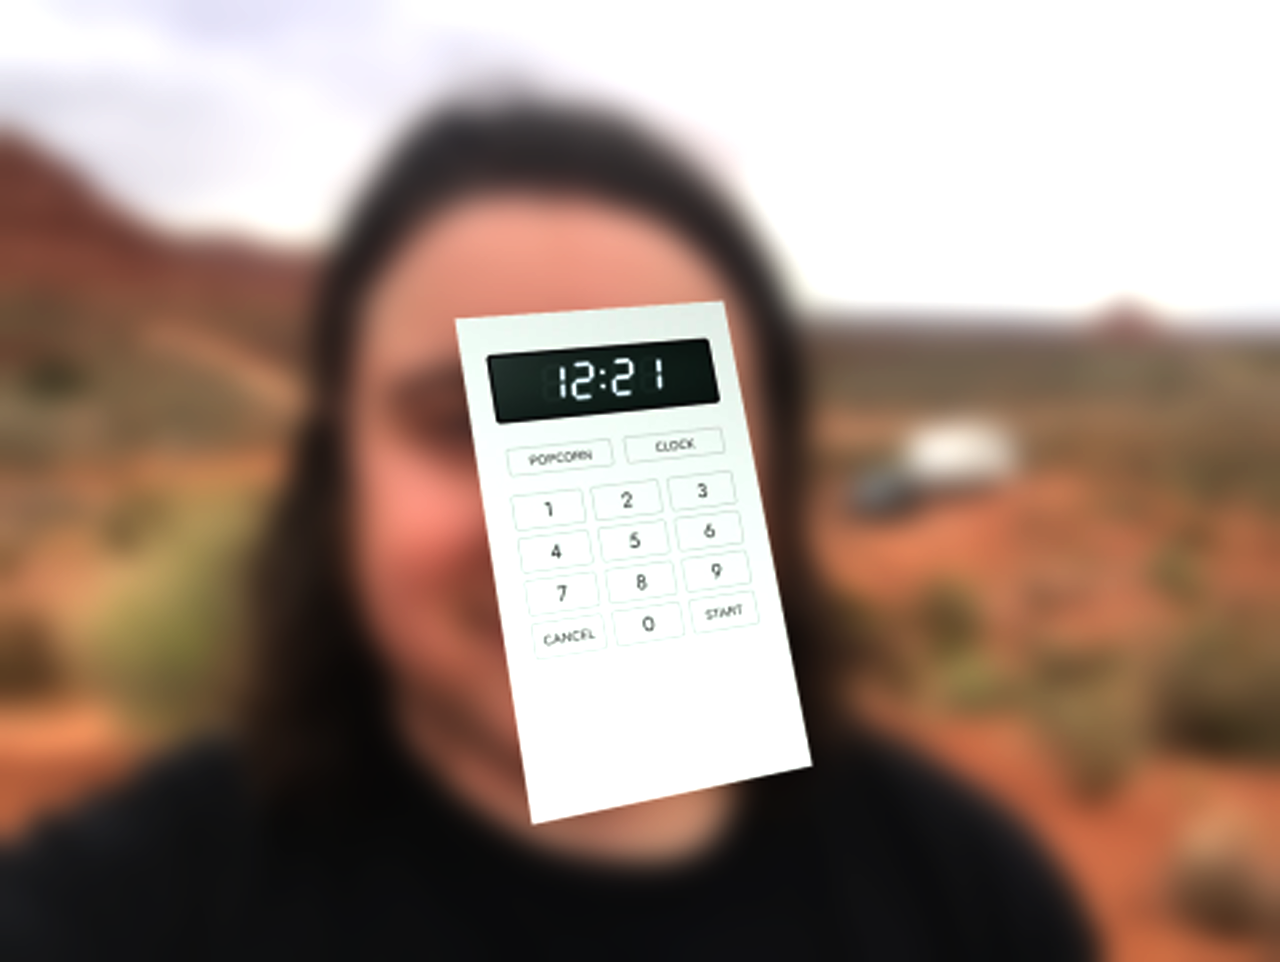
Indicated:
h=12 m=21
